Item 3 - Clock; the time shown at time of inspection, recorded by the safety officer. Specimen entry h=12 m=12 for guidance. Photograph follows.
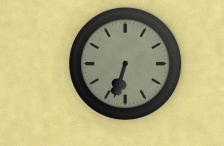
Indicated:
h=6 m=33
